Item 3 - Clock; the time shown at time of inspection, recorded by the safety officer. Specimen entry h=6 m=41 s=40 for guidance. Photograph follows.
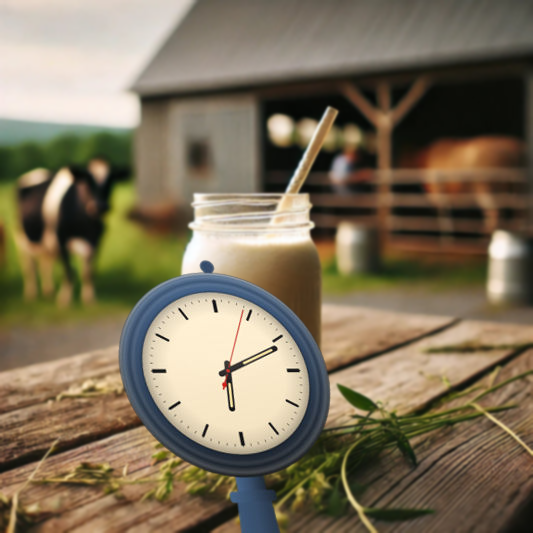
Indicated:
h=6 m=11 s=4
